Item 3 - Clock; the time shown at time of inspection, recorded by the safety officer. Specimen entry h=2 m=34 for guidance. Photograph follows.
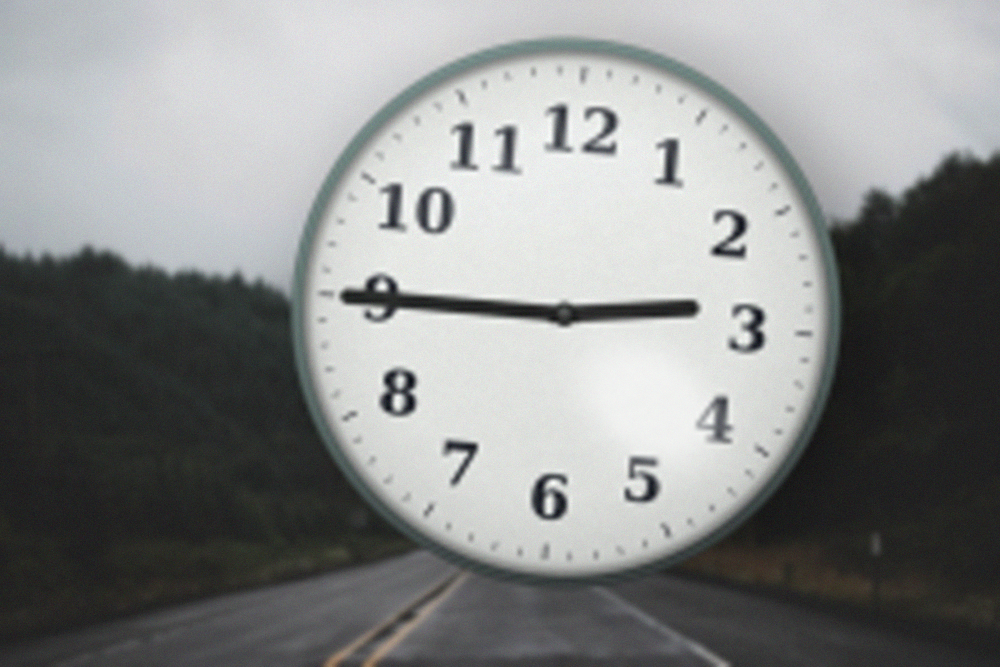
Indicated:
h=2 m=45
